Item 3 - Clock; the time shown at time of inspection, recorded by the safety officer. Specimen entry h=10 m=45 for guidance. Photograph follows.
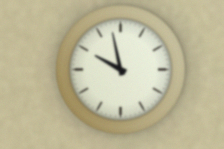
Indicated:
h=9 m=58
